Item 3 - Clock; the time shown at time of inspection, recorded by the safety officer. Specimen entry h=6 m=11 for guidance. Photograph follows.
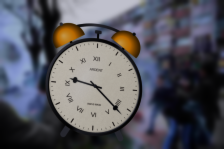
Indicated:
h=9 m=22
